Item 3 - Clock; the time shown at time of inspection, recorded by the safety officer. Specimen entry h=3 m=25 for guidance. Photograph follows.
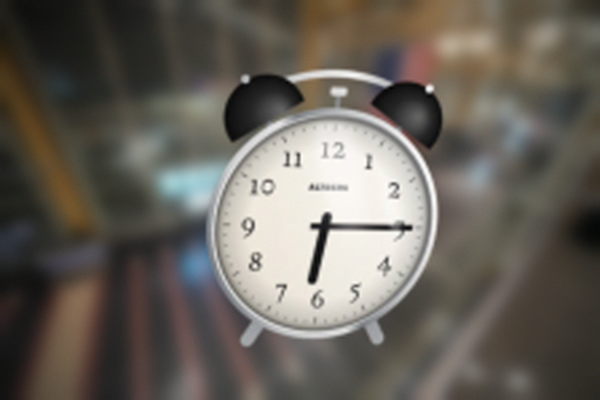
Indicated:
h=6 m=15
